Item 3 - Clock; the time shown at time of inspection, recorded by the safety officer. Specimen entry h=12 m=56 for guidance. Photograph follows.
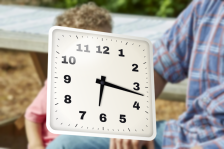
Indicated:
h=6 m=17
